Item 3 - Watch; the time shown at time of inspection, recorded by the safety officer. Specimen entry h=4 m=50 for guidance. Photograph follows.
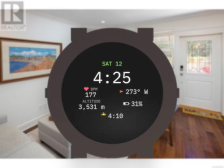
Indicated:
h=4 m=25
